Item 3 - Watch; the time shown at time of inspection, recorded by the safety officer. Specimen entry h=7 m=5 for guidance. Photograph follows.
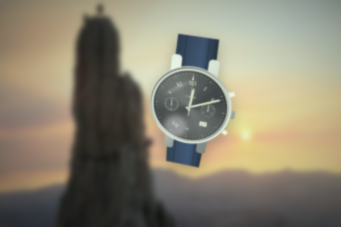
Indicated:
h=12 m=11
